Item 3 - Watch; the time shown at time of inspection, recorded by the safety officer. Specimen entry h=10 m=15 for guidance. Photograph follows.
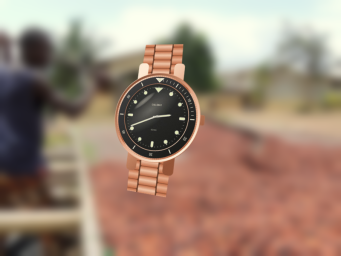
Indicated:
h=2 m=41
